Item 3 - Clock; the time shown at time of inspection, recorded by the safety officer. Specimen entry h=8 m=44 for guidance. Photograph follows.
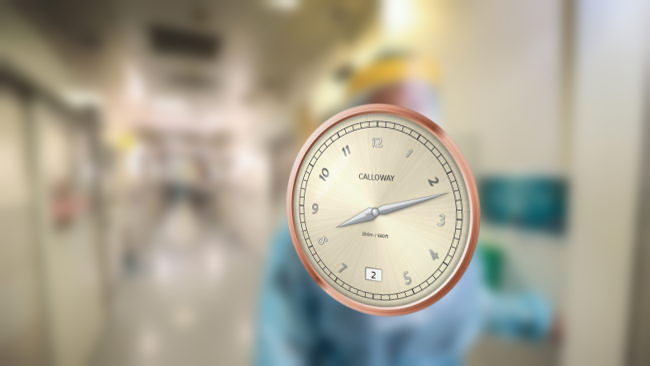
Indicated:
h=8 m=12
